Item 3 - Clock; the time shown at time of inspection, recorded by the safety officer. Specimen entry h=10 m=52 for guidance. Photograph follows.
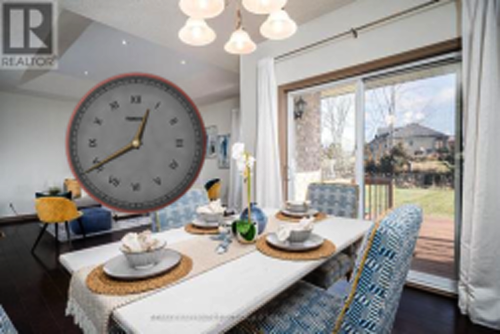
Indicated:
h=12 m=40
